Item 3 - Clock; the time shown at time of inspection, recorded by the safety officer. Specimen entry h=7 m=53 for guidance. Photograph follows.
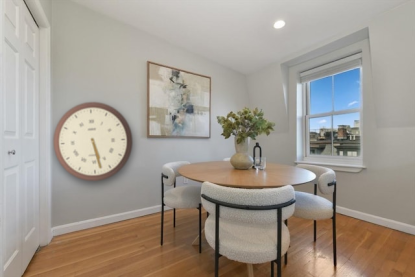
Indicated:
h=5 m=28
